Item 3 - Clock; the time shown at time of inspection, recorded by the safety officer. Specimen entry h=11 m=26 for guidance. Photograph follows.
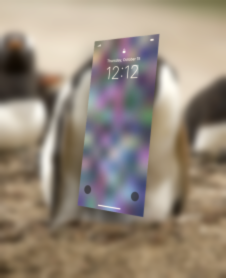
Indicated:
h=12 m=12
